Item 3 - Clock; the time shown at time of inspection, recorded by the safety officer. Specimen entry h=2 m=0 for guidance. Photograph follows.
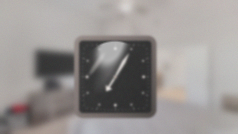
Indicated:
h=7 m=5
